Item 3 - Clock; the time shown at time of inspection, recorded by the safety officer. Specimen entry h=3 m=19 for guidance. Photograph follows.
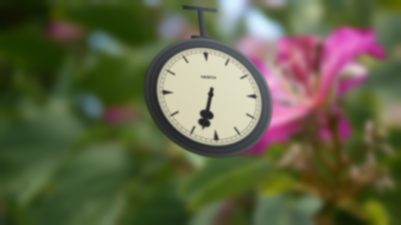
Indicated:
h=6 m=33
